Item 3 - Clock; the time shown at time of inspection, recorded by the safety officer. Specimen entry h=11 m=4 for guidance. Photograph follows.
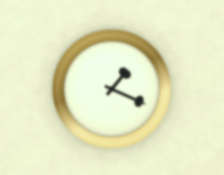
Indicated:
h=1 m=19
